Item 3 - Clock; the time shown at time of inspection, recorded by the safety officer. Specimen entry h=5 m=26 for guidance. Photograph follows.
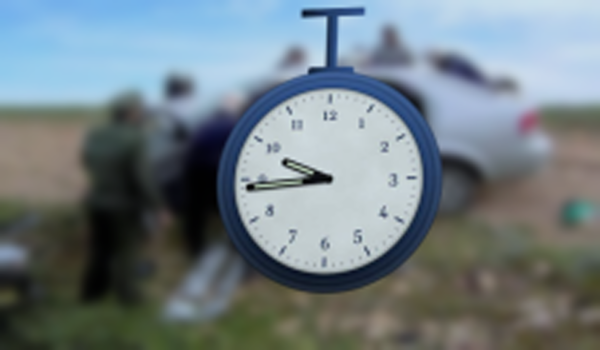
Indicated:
h=9 m=44
